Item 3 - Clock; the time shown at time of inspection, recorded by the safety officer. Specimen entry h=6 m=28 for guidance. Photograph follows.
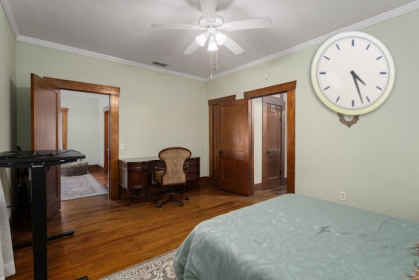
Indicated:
h=4 m=27
